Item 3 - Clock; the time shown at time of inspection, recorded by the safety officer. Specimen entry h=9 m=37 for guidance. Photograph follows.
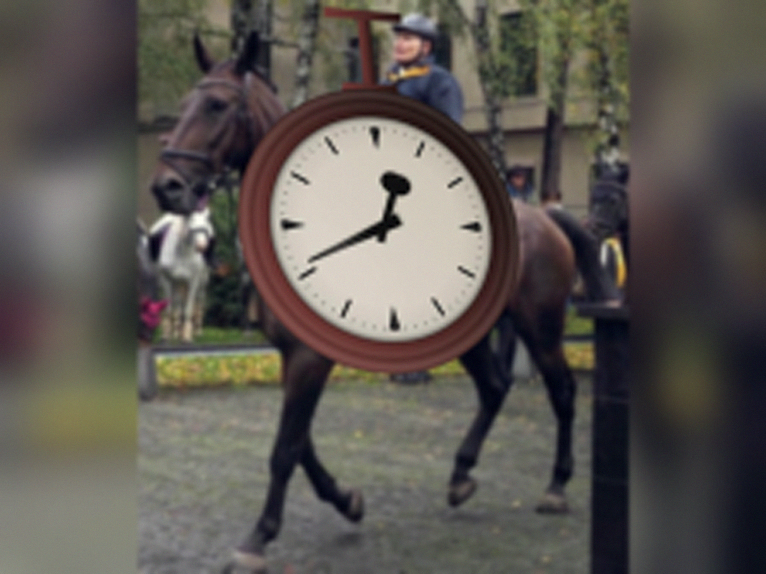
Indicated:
h=12 m=41
